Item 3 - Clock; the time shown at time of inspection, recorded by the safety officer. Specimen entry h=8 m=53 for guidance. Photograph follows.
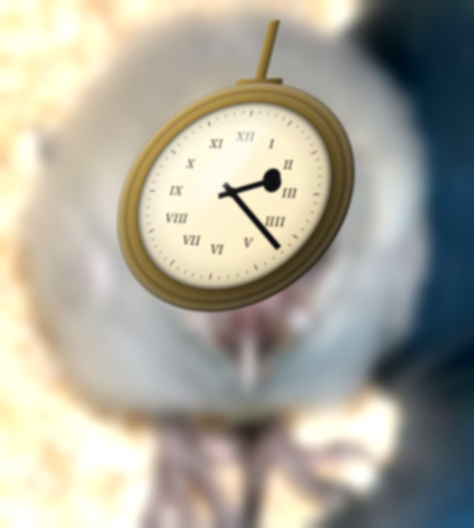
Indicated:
h=2 m=22
